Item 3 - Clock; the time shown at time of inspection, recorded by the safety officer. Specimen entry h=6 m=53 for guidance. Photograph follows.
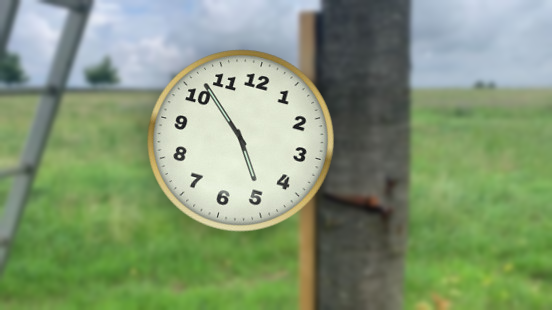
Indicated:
h=4 m=52
